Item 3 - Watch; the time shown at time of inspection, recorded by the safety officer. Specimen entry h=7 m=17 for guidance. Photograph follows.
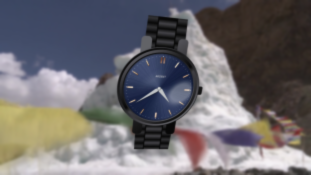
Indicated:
h=4 m=39
